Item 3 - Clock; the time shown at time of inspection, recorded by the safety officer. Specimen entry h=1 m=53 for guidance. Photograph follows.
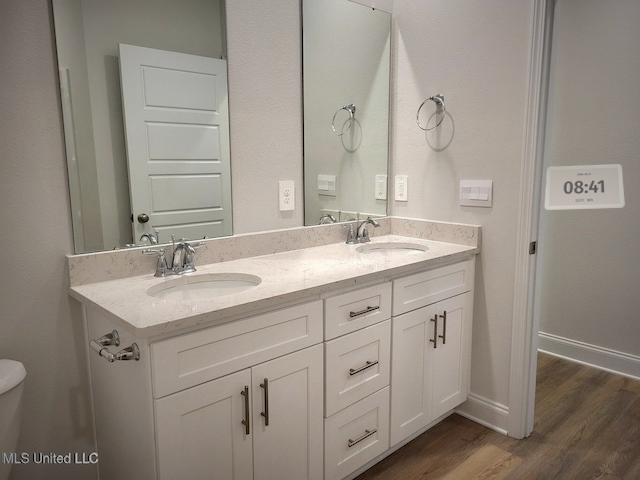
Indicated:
h=8 m=41
